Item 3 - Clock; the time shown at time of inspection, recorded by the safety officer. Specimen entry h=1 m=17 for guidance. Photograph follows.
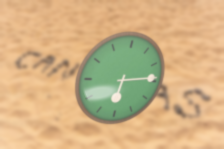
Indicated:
h=6 m=14
